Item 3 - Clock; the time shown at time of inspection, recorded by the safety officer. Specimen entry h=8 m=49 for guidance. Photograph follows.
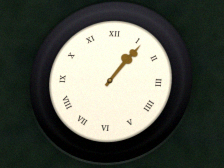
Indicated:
h=1 m=6
